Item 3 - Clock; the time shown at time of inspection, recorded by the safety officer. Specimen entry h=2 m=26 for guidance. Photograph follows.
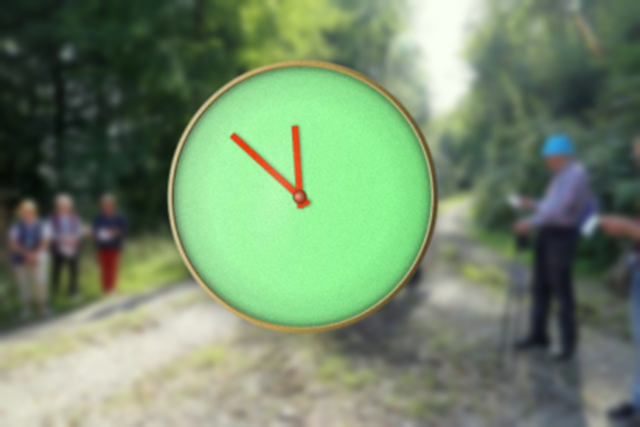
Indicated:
h=11 m=52
